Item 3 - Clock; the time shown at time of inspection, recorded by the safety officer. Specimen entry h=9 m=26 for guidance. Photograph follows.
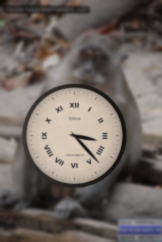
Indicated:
h=3 m=23
